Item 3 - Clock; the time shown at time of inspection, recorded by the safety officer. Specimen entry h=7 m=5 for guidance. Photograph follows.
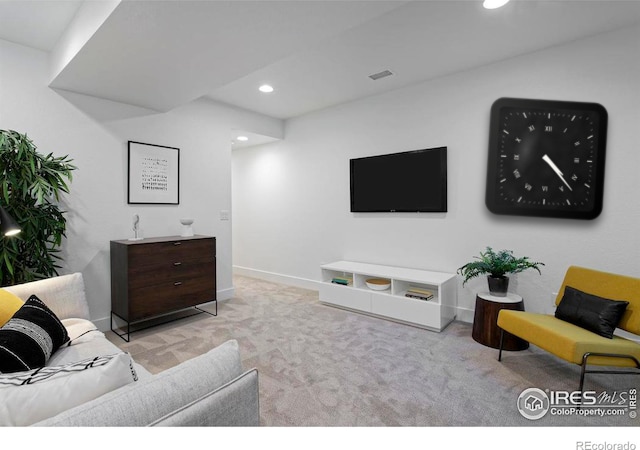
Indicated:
h=4 m=23
